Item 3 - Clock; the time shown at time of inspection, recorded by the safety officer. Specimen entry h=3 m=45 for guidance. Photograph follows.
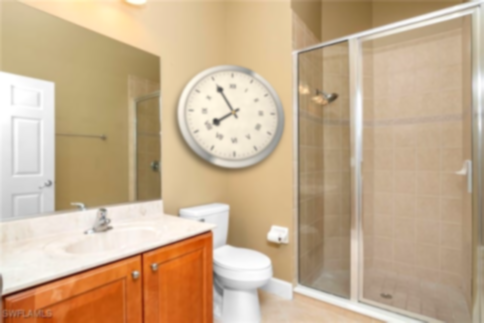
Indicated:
h=7 m=55
